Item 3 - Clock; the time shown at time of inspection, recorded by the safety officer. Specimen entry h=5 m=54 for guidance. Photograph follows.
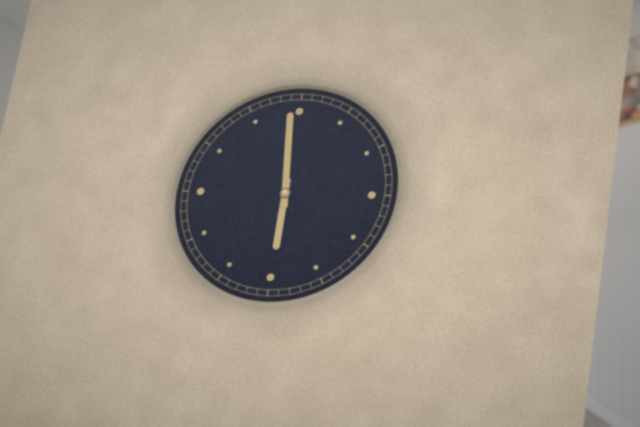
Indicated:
h=5 m=59
